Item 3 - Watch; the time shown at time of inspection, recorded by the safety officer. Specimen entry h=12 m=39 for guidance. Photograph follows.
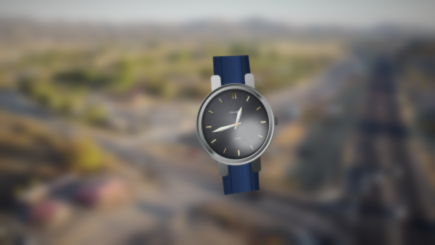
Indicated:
h=12 m=43
